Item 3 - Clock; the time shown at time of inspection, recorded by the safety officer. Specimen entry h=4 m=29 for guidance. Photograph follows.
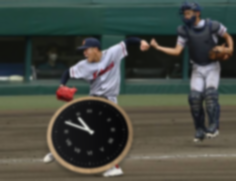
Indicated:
h=10 m=49
